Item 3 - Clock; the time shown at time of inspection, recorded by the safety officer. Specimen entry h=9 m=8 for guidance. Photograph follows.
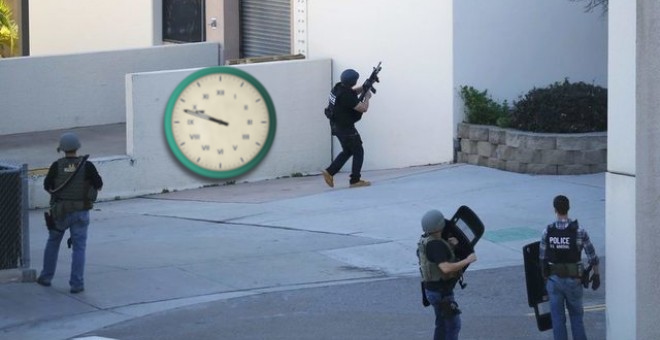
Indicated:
h=9 m=48
